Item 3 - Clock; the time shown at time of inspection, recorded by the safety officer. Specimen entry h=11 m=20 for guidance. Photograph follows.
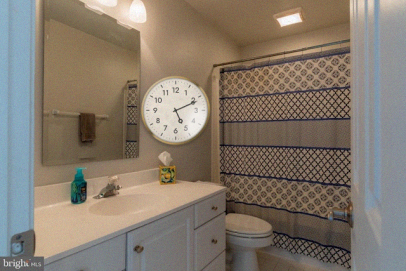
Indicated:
h=5 m=11
